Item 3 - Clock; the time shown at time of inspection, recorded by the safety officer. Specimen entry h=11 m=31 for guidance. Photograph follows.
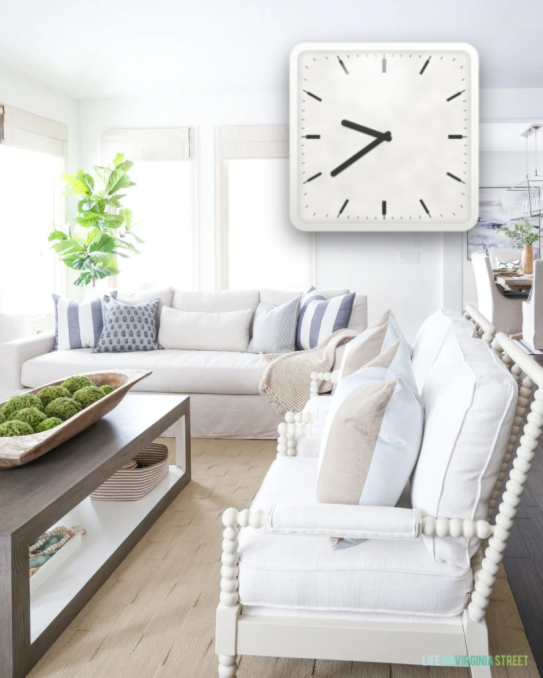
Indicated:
h=9 m=39
